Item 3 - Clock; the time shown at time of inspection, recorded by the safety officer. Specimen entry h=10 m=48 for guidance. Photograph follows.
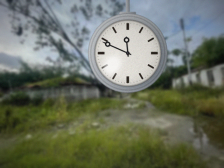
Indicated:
h=11 m=49
